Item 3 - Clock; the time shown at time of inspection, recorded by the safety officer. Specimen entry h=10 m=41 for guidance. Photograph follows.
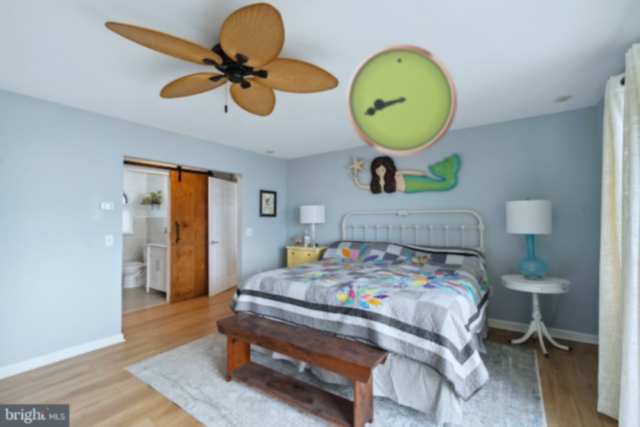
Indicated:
h=8 m=42
